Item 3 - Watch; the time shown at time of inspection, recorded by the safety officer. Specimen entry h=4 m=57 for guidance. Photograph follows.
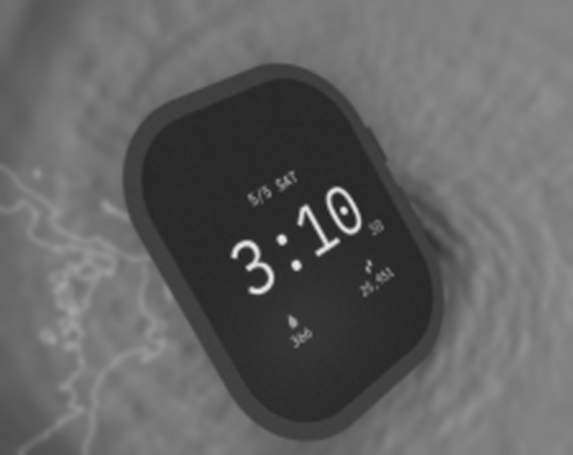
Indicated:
h=3 m=10
